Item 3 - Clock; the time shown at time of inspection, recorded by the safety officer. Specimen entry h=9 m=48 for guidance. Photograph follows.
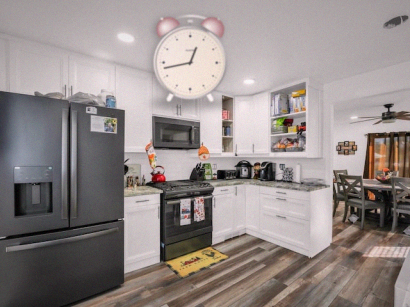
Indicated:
h=12 m=43
